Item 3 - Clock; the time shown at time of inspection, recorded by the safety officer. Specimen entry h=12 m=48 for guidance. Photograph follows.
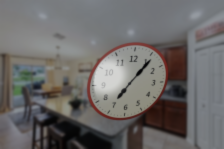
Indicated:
h=7 m=6
